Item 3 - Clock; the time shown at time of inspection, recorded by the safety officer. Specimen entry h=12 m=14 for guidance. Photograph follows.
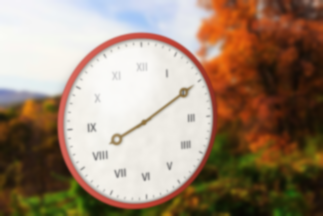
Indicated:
h=8 m=10
